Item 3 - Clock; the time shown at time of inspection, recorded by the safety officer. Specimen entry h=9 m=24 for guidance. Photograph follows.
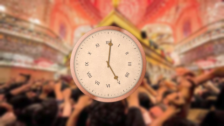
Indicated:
h=5 m=1
